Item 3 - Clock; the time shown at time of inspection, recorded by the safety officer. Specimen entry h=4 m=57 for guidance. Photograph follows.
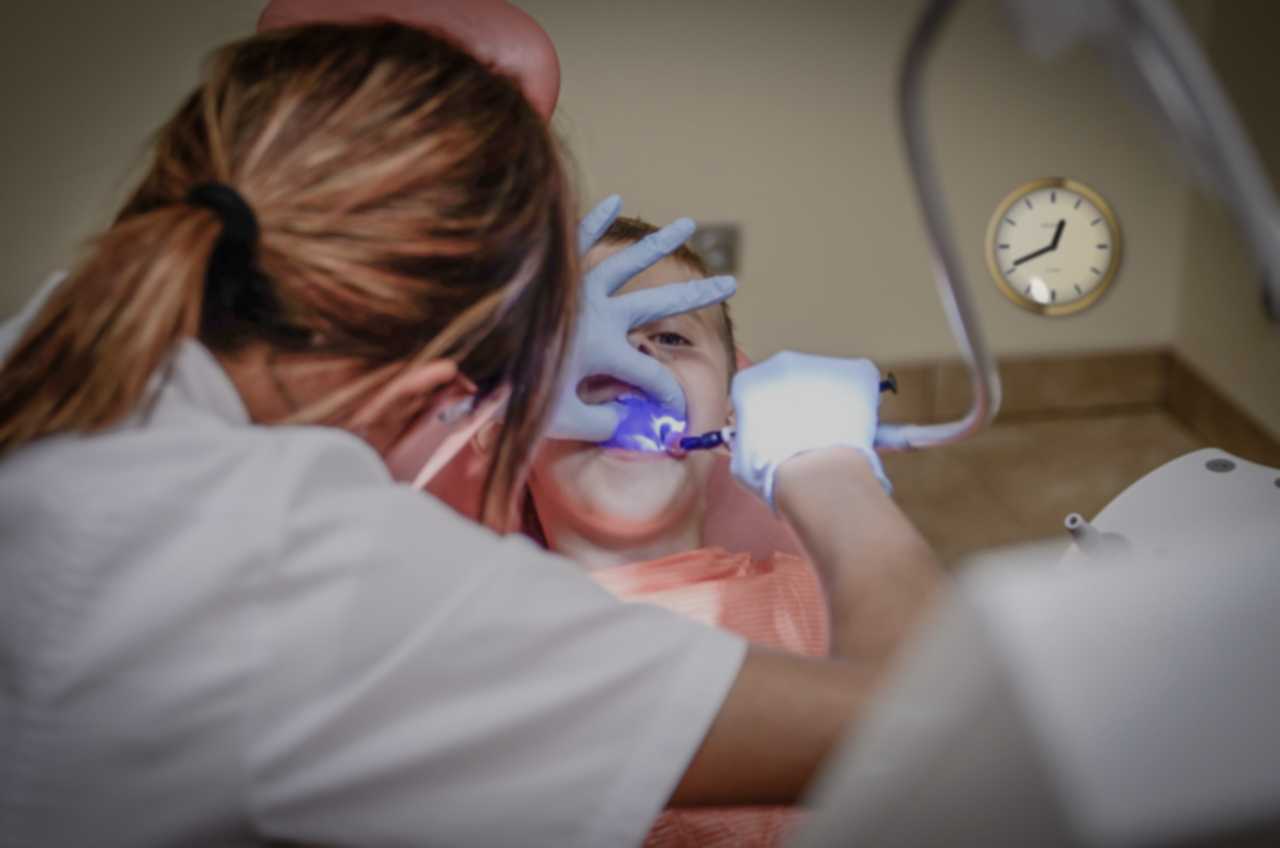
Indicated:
h=12 m=41
